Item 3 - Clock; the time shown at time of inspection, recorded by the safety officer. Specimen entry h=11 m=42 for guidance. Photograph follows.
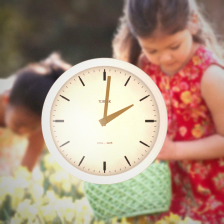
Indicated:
h=2 m=1
